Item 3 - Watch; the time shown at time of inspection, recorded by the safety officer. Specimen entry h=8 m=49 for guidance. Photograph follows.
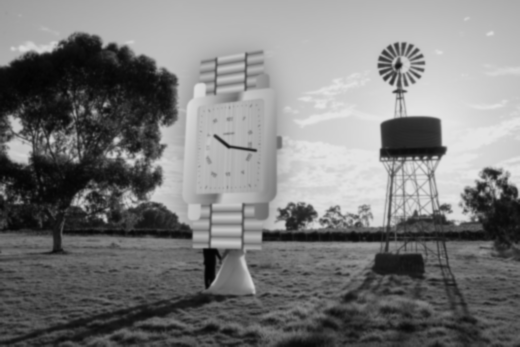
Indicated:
h=10 m=17
